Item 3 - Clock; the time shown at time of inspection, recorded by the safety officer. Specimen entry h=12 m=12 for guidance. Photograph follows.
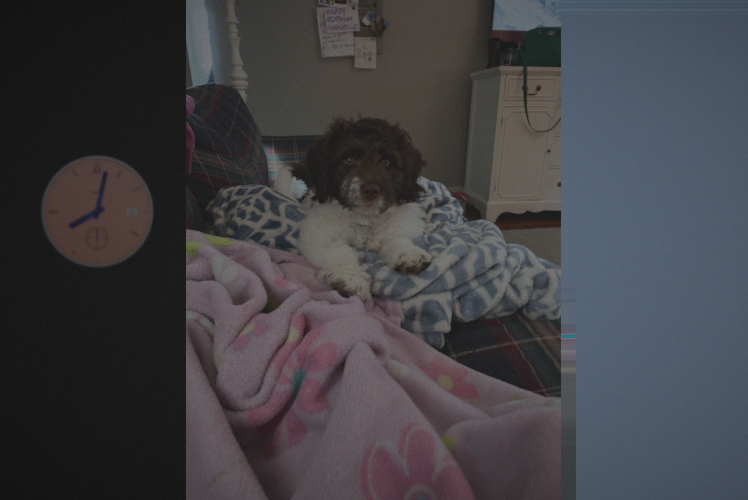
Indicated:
h=8 m=2
